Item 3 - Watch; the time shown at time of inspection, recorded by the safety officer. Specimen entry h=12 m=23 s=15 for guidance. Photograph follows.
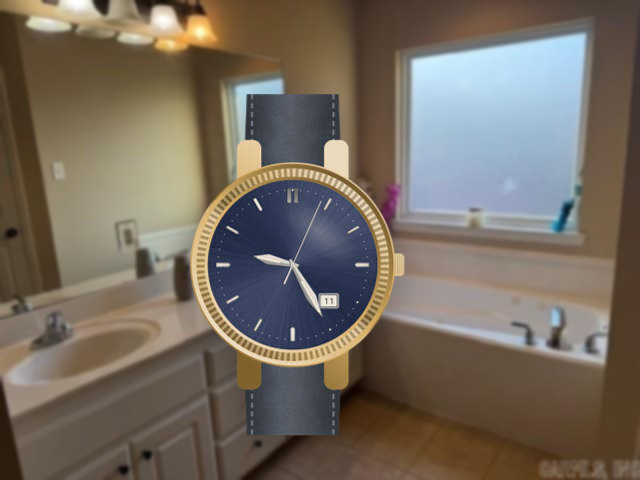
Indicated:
h=9 m=25 s=4
